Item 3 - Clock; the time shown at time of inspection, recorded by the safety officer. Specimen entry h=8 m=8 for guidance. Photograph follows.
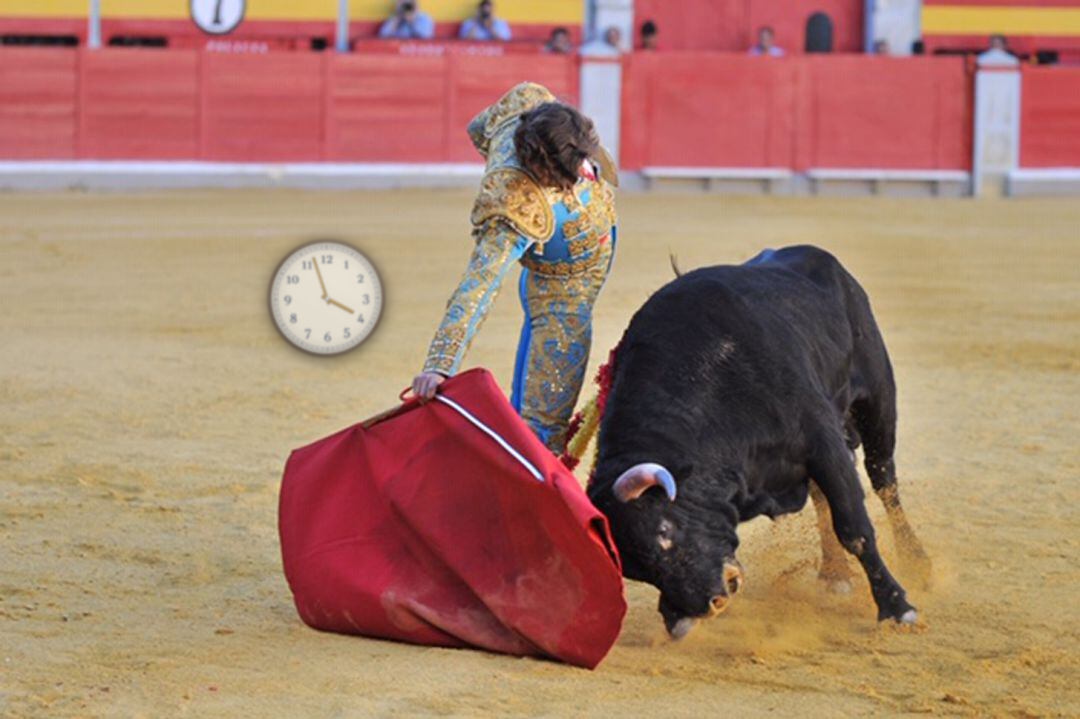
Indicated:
h=3 m=57
